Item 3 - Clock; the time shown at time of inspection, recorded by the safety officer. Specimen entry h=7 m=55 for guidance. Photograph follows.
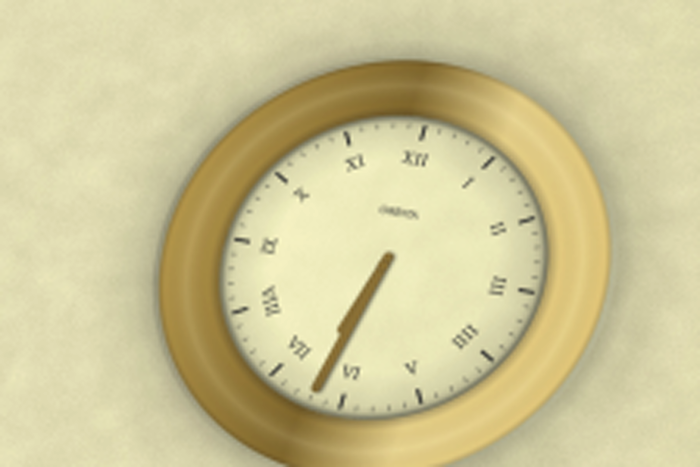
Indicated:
h=6 m=32
